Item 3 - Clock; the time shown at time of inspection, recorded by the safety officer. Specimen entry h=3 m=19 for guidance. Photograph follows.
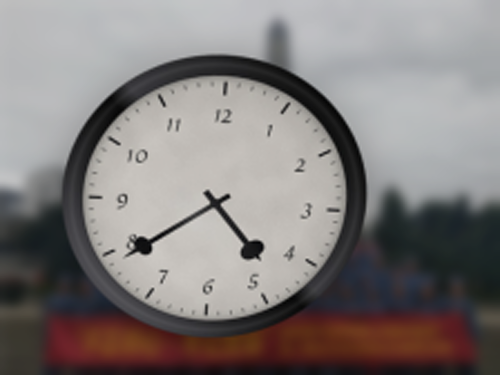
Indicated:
h=4 m=39
